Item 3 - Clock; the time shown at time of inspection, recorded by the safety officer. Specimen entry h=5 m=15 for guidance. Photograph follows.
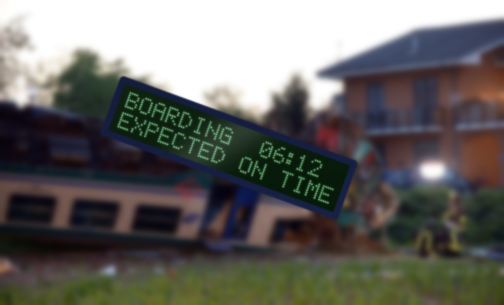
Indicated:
h=6 m=12
